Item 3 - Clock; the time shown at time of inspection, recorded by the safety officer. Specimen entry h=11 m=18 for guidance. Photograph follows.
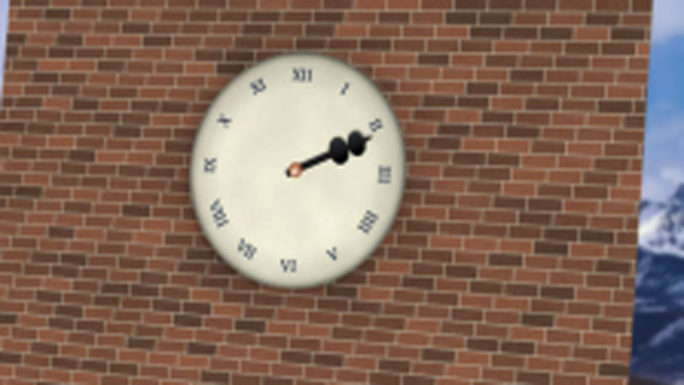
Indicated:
h=2 m=11
